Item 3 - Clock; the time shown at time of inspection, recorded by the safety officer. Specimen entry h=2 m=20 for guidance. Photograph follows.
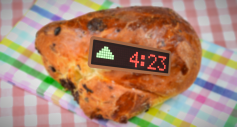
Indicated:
h=4 m=23
